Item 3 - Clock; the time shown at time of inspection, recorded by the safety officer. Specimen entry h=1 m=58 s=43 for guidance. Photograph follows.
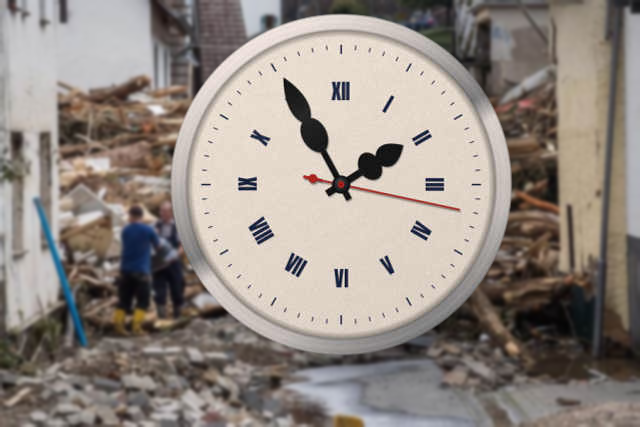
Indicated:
h=1 m=55 s=17
